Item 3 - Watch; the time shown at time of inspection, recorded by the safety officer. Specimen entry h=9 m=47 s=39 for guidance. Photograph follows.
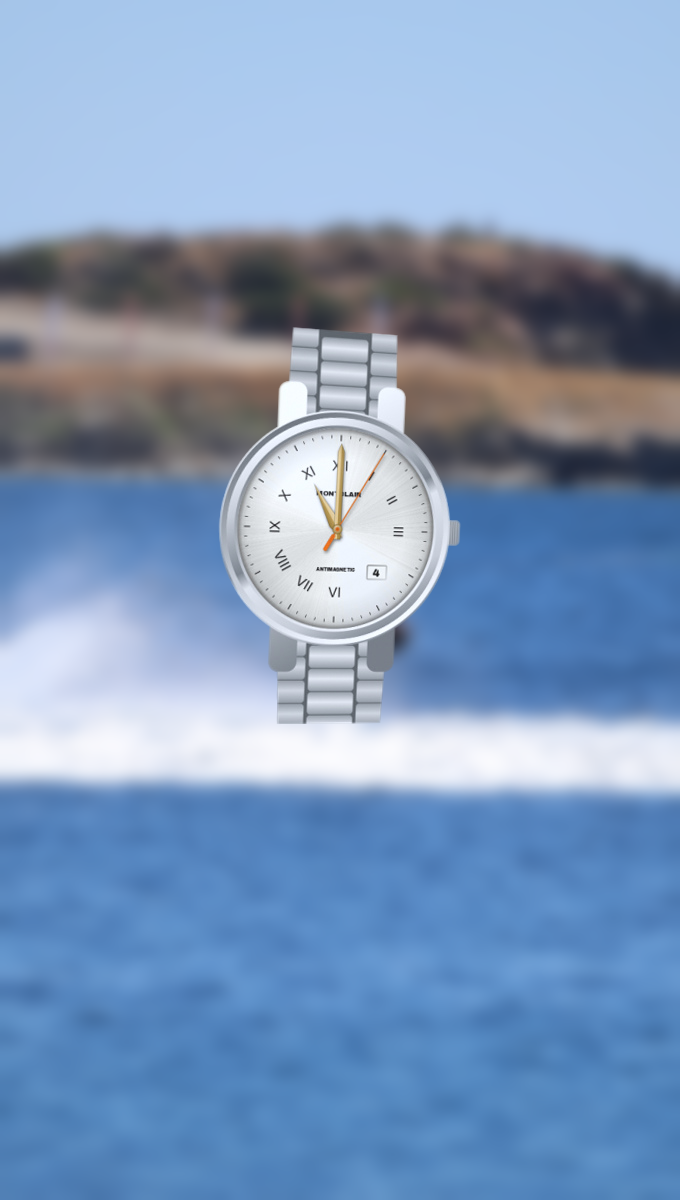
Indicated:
h=11 m=0 s=5
